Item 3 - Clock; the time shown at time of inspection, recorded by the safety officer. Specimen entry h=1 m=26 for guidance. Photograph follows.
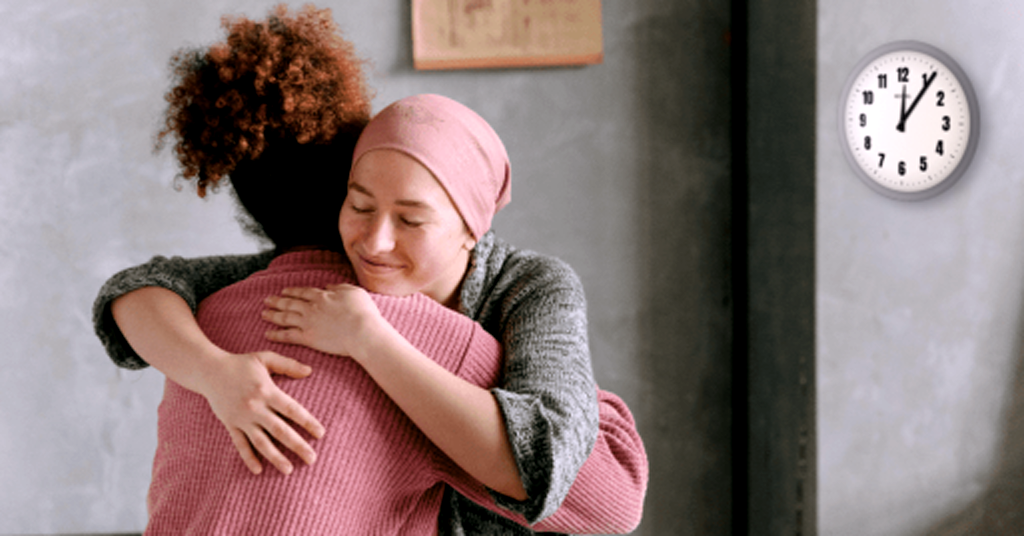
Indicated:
h=12 m=6
